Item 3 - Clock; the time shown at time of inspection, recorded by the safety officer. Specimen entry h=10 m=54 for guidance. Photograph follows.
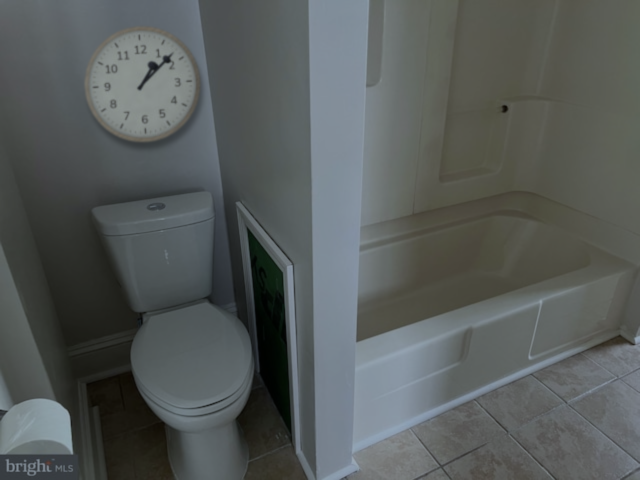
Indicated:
h=1 m=8
